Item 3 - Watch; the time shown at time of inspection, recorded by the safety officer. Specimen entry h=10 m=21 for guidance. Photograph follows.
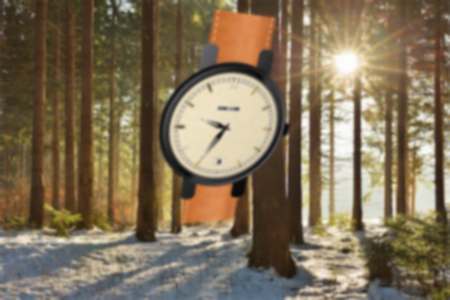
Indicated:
h=9 m=35
